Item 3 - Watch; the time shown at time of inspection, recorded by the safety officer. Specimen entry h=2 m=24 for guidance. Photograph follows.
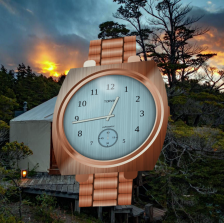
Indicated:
h=12 m=44
